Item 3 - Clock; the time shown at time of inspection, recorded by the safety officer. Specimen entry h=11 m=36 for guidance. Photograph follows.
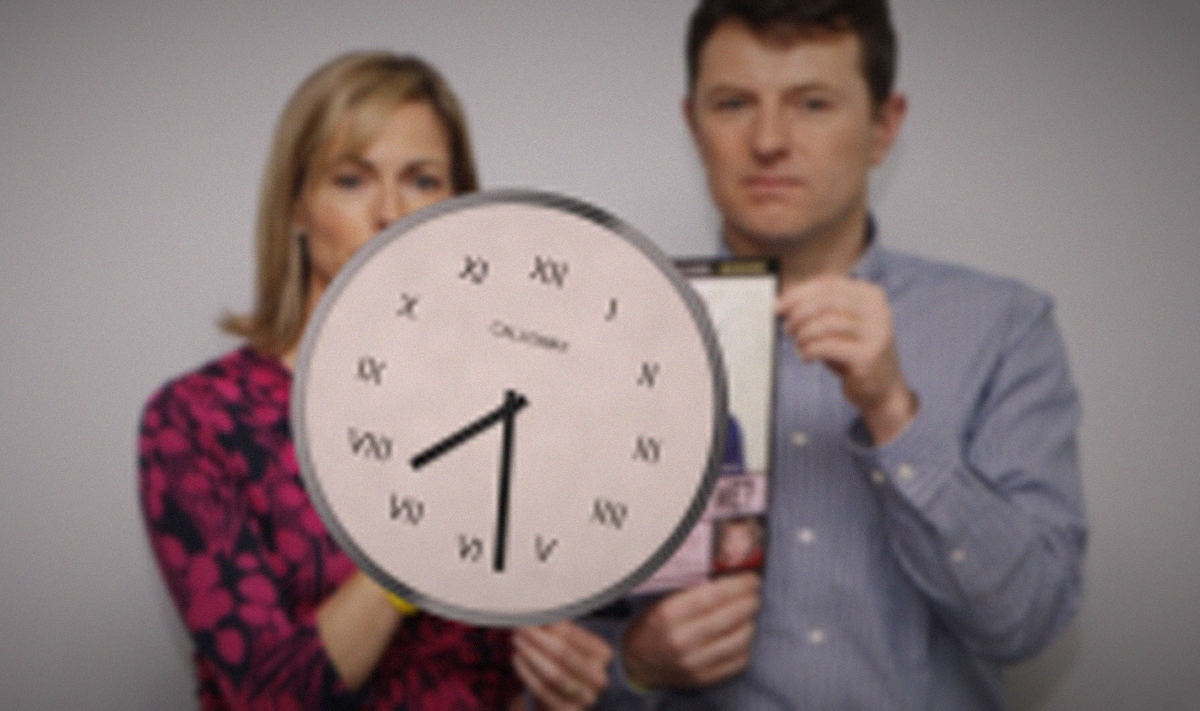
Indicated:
h=7 m=28
